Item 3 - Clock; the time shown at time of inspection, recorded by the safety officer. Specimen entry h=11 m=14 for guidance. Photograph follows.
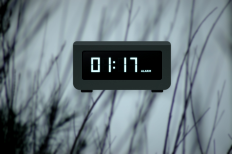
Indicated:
h=1 m=17
